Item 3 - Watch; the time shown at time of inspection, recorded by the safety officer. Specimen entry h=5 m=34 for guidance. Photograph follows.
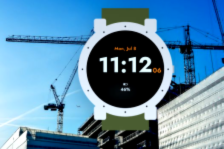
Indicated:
h=11 m=12
